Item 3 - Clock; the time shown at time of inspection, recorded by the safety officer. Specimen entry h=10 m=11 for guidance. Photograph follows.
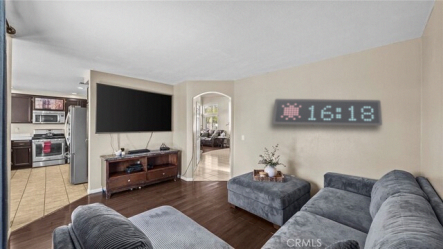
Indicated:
h=16 m=18
